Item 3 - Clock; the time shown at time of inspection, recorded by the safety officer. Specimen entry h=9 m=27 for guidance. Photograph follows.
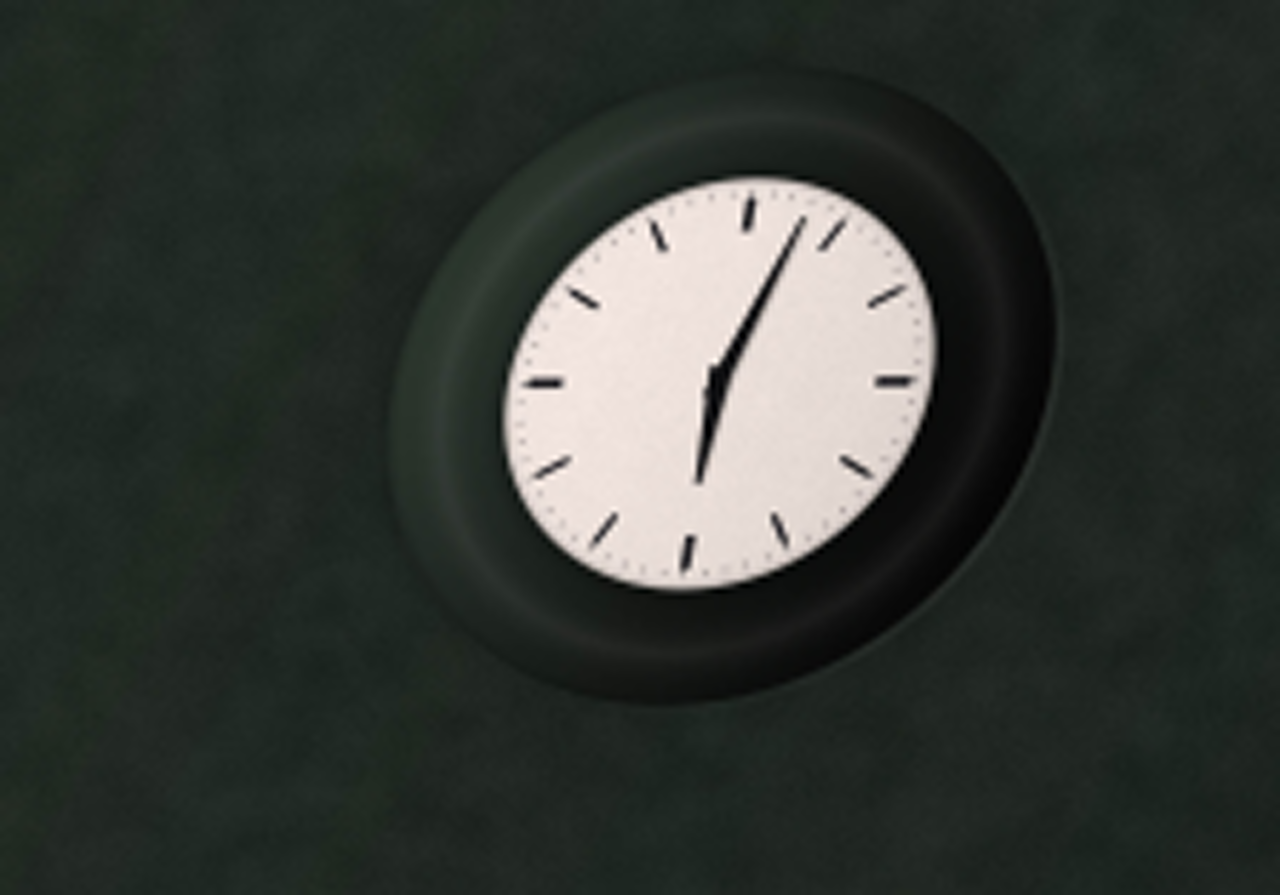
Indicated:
h=6 m=3
